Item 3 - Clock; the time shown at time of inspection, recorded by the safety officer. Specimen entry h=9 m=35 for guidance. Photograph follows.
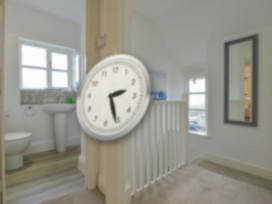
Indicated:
h=2 m=26
